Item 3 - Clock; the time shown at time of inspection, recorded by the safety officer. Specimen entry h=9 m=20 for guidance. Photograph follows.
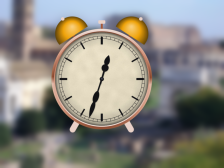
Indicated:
h=12 m=33
